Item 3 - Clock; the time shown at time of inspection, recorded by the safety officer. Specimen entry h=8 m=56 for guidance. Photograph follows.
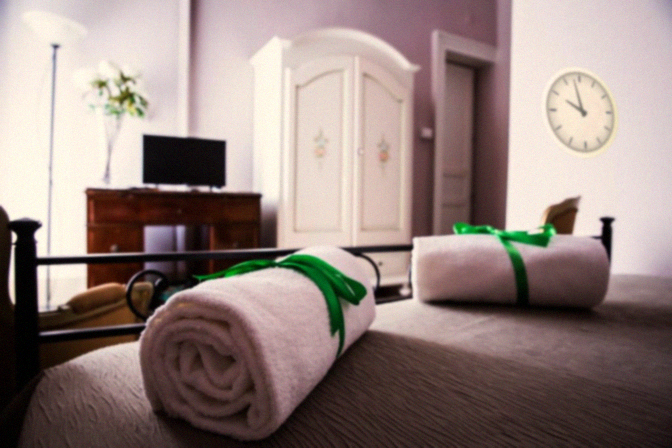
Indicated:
h=9 m=58
